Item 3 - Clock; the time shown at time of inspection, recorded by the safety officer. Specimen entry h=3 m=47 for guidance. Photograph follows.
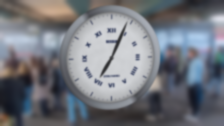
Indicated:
h=7 m=4
